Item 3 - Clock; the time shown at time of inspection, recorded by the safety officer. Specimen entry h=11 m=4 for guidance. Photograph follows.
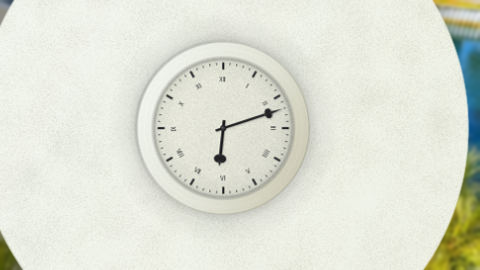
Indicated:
h=6 m=12
